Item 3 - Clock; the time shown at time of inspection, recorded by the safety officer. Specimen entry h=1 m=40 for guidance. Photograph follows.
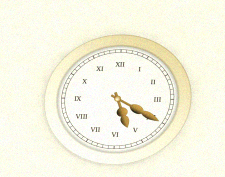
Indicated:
h=5 m=20
